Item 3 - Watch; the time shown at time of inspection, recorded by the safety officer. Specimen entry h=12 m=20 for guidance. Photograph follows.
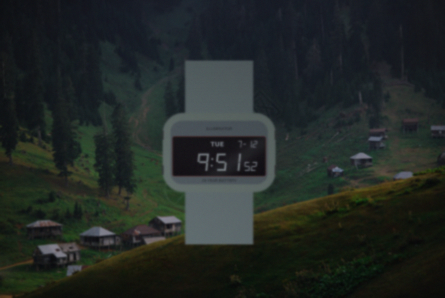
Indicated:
h=9 m=51
